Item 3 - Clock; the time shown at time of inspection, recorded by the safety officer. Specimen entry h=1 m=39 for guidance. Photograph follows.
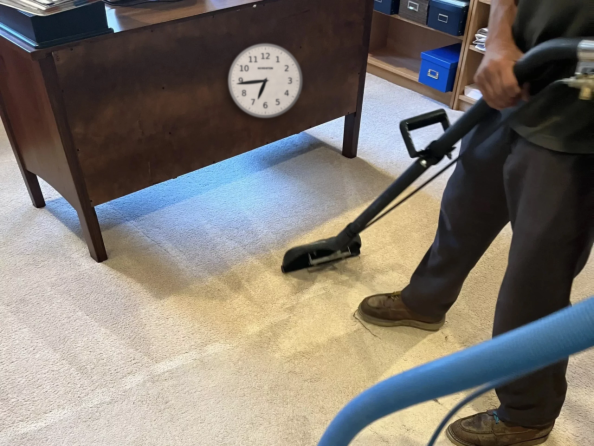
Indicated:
h=6 m=44
